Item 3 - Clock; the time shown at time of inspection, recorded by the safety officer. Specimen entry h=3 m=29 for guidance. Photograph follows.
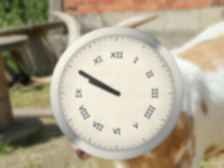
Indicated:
h=9 m=50
